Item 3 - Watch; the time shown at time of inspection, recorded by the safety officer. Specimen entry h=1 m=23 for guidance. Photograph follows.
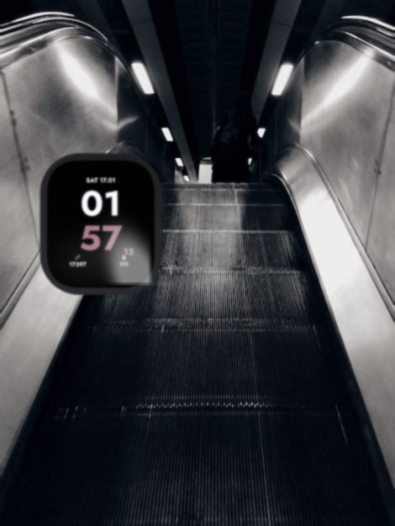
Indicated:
h=1 m=57
